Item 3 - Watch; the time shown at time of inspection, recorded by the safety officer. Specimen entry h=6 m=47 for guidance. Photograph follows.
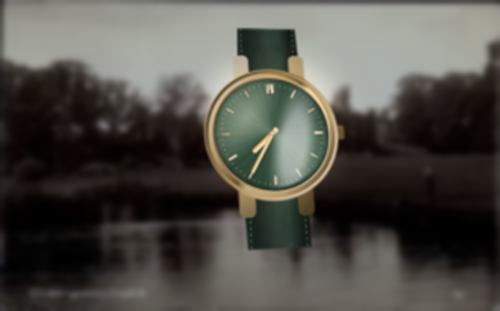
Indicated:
h=7 m=35
